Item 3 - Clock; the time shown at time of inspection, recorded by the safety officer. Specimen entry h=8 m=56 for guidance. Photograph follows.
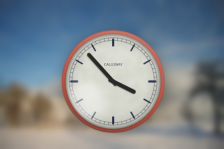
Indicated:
h=3 m=53
